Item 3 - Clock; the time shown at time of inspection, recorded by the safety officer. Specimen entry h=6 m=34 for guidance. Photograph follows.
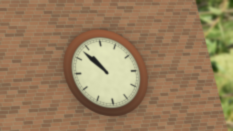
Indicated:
h=10 m=53
